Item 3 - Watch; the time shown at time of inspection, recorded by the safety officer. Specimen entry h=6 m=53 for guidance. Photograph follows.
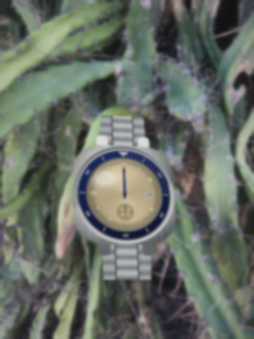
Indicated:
h=12 m=0
